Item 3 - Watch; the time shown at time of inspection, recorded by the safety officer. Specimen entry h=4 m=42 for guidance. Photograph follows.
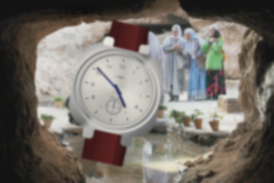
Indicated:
h=4 m=51
